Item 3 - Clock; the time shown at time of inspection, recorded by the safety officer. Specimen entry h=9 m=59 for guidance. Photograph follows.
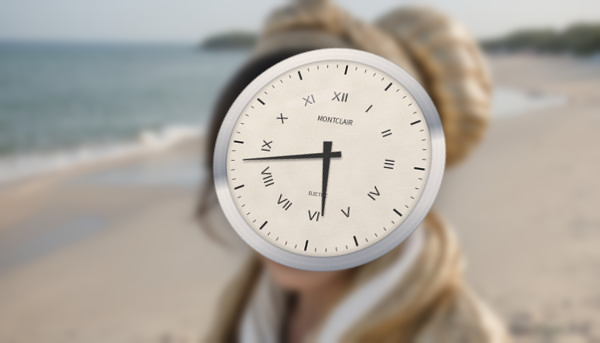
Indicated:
h=5 m=43
